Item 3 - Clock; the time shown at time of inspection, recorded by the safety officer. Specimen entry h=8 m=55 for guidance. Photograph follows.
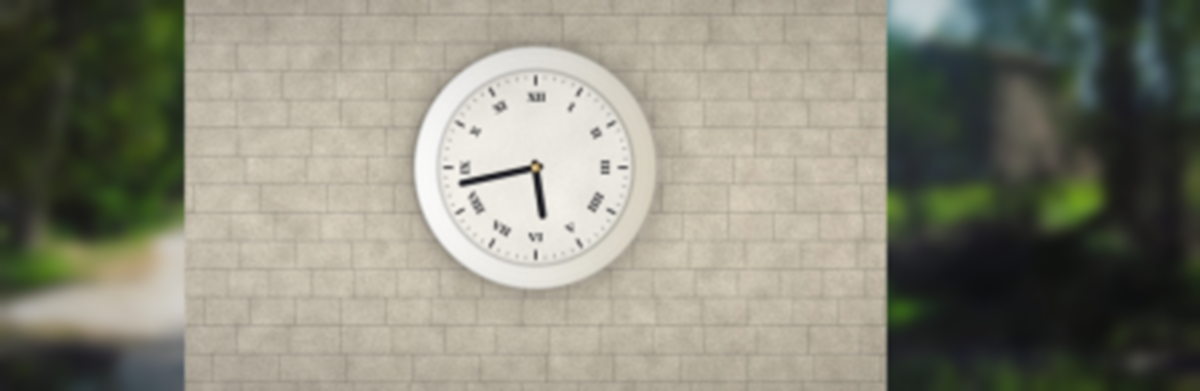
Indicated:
h=5 m=43
